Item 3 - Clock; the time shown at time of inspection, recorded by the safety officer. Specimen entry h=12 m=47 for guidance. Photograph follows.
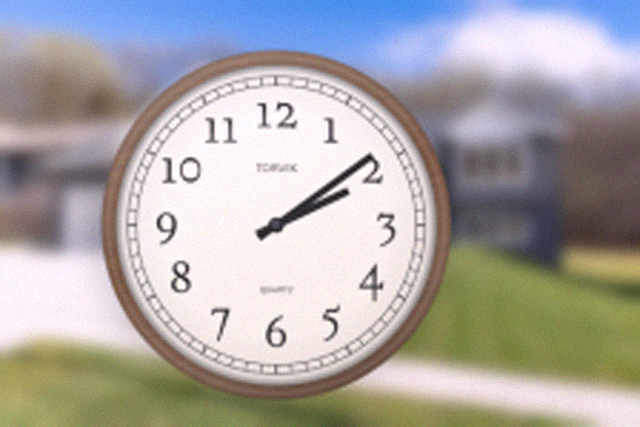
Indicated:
h=2 m=9
